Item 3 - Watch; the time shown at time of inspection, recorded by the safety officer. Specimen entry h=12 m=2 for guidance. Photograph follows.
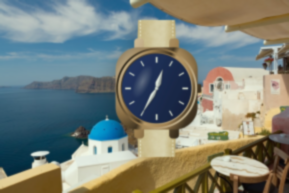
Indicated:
h=12 m=35
